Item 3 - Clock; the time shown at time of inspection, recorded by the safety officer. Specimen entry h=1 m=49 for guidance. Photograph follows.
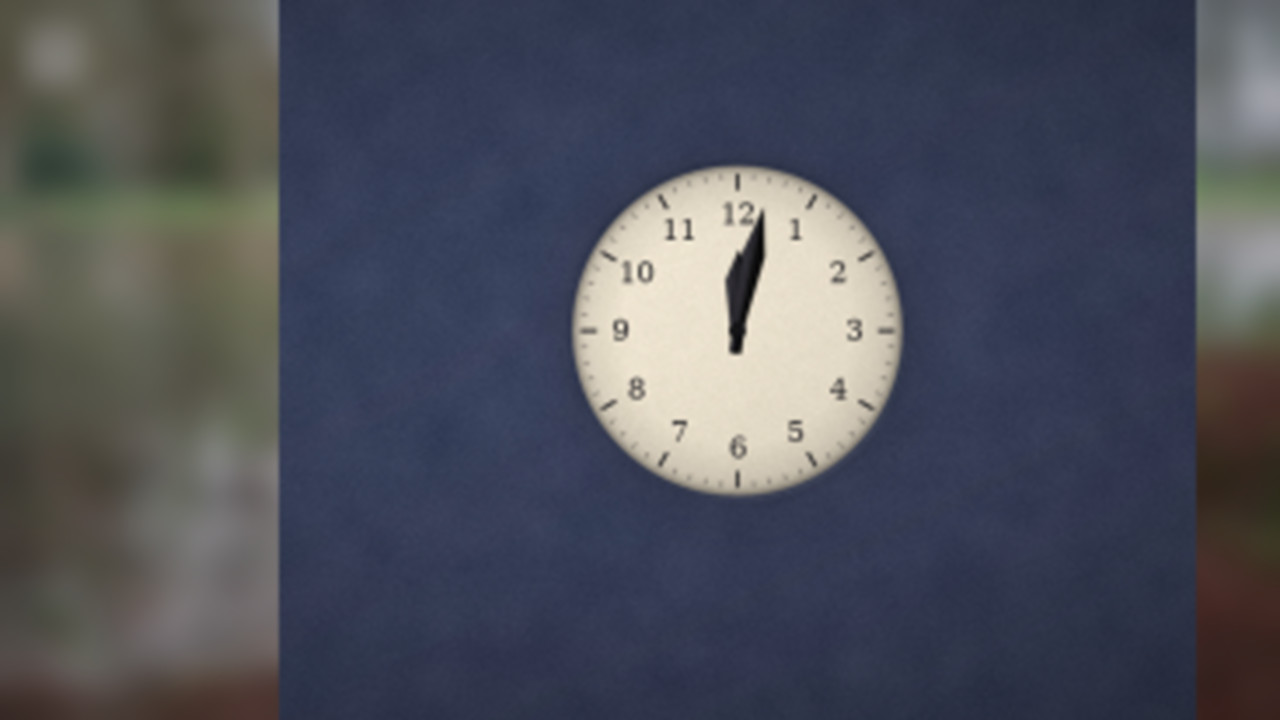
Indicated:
h=12 m=2
